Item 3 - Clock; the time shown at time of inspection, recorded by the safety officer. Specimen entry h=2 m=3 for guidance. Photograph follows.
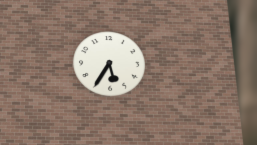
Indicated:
h=5 m=35
